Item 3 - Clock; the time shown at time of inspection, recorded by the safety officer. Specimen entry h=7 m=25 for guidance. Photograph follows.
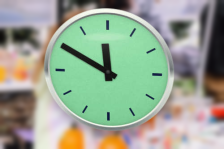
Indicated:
h=11 m=50
